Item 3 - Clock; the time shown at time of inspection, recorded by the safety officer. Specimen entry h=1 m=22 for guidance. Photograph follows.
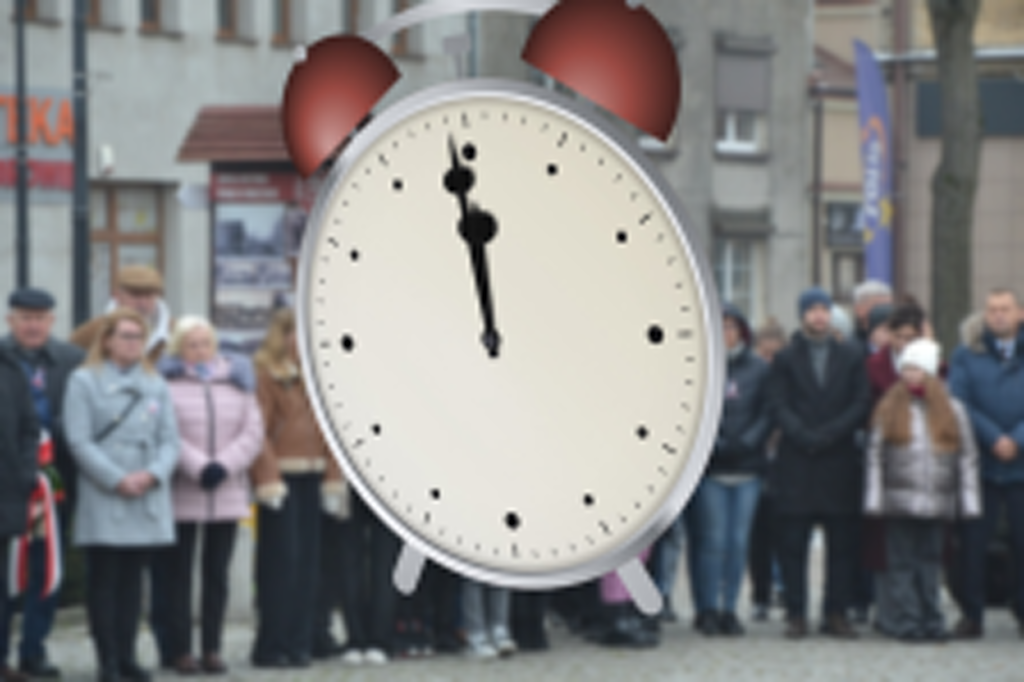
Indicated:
h=11 m=59
